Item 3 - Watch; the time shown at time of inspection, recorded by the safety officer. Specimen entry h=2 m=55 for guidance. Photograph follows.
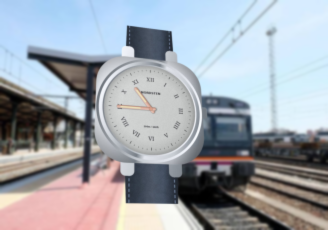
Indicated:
h=10 m=45
